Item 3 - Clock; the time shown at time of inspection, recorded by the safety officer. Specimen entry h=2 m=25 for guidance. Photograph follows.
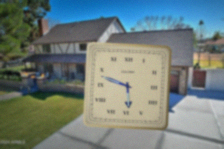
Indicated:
h=5 m=48
